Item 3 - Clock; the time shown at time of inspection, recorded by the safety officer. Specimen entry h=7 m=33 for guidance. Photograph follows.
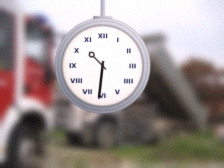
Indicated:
h=10 m=31
